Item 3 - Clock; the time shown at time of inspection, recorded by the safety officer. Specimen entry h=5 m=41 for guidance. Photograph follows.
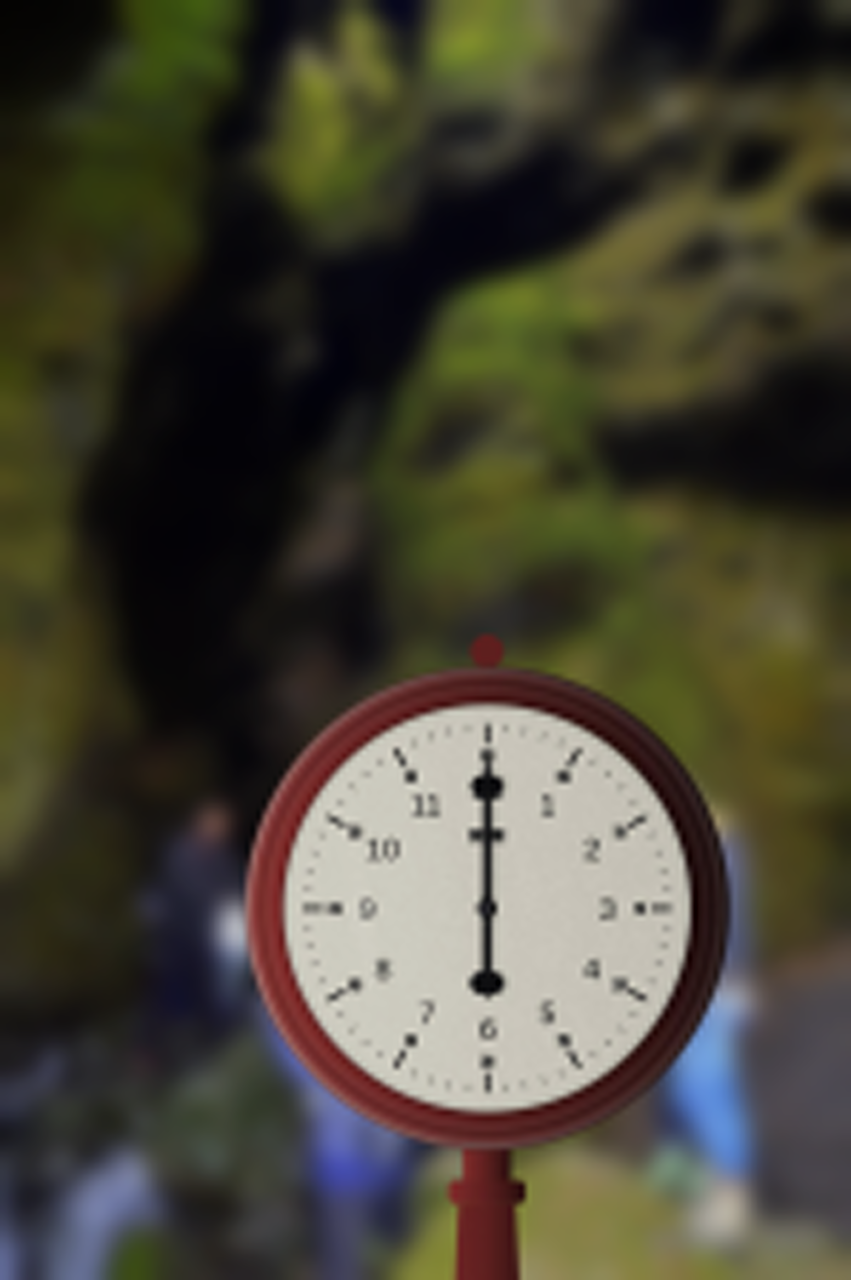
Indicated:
h=6 m=0
